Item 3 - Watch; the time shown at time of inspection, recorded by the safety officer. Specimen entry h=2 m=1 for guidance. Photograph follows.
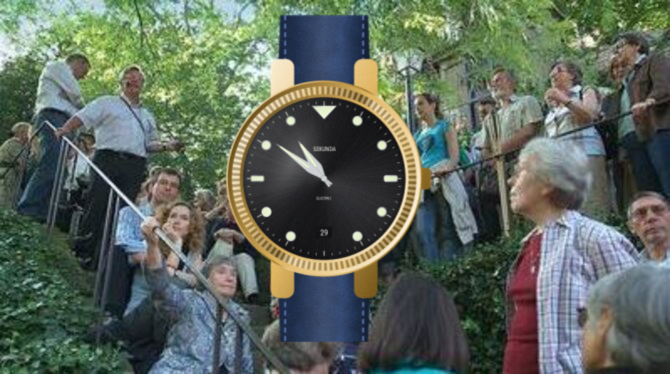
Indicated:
h=10 m=51
